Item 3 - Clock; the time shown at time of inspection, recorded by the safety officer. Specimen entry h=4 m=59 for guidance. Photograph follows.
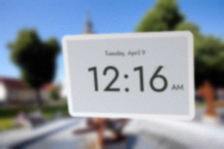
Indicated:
h=12 m=16
